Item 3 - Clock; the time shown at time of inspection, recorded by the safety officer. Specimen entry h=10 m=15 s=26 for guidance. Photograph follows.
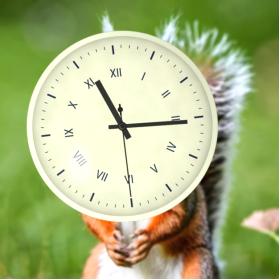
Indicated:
h=11 m=15 s=30
